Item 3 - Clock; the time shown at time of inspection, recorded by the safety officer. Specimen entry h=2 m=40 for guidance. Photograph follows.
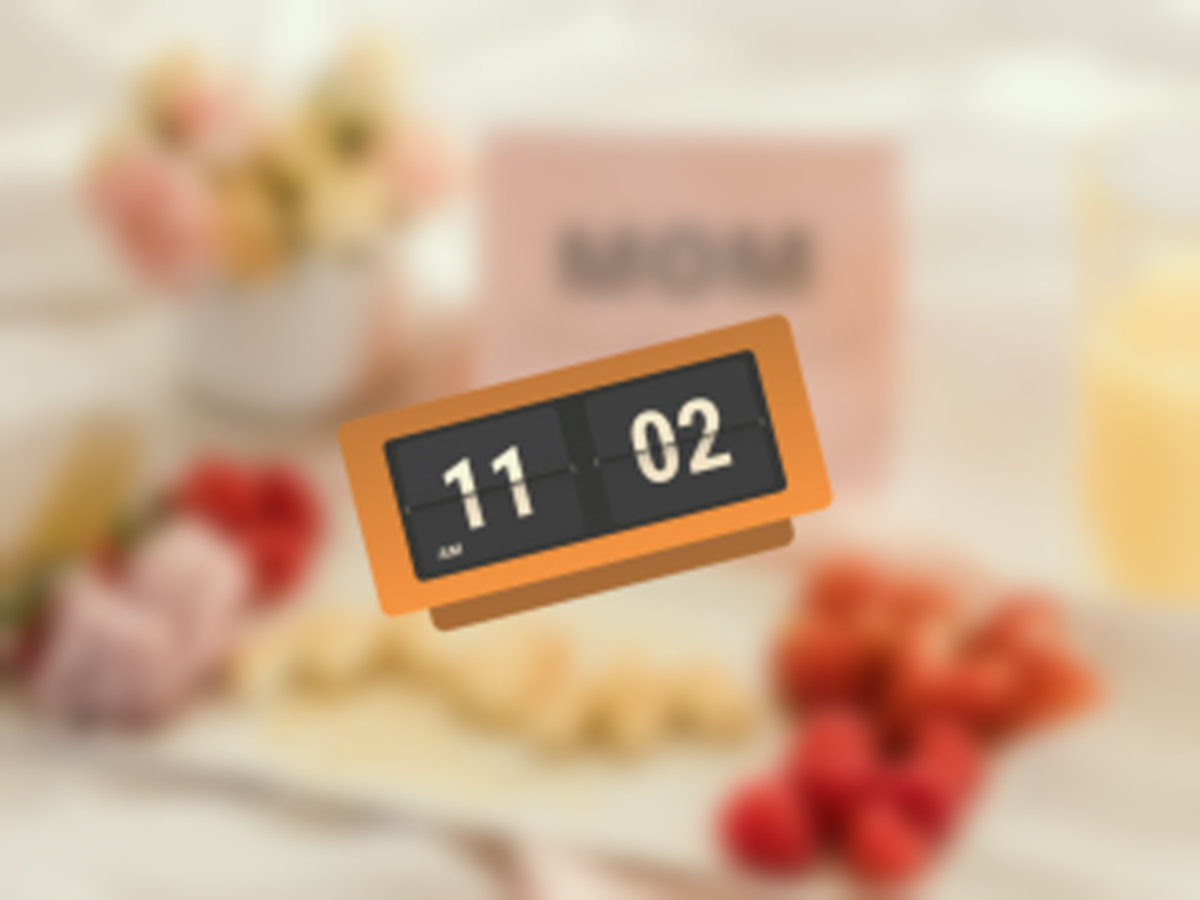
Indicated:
h=11 m=2
